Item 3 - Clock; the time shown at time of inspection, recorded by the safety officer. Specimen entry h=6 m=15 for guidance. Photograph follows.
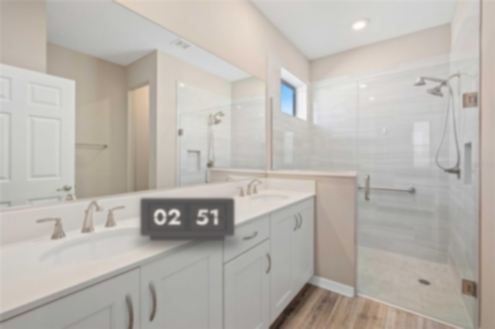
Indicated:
h=2 m=51
